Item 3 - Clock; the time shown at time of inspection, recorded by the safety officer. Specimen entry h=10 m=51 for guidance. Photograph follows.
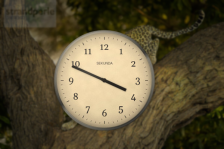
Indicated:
h=3 m=49
